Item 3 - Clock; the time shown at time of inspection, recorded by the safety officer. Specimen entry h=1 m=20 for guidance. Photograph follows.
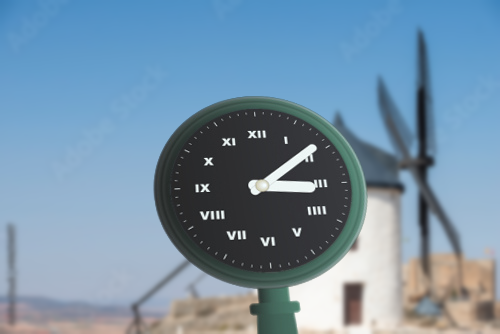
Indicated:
h=3 m=9
